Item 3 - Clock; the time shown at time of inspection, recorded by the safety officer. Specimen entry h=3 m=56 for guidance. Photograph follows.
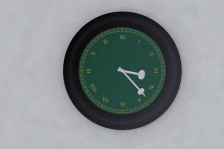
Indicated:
h=3 m=23
